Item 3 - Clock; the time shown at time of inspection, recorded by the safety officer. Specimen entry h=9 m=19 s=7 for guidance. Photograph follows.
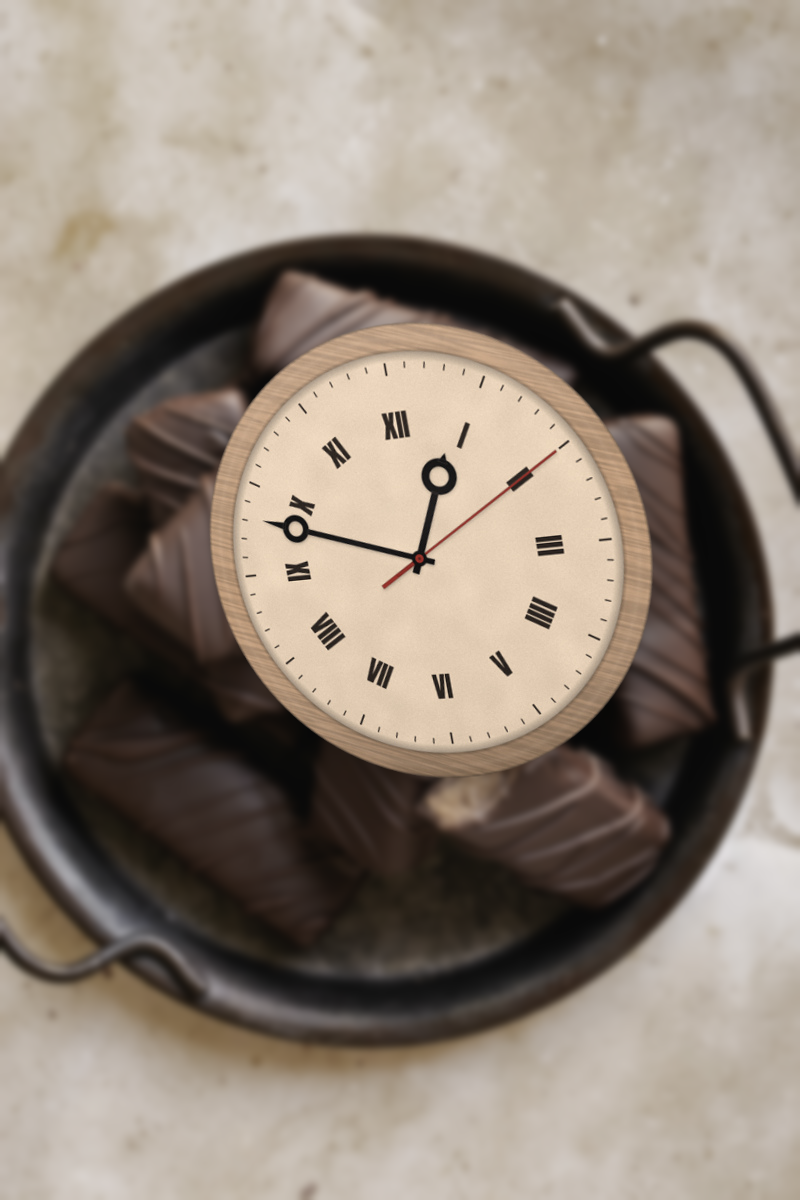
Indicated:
h=12 m=48 s=10
